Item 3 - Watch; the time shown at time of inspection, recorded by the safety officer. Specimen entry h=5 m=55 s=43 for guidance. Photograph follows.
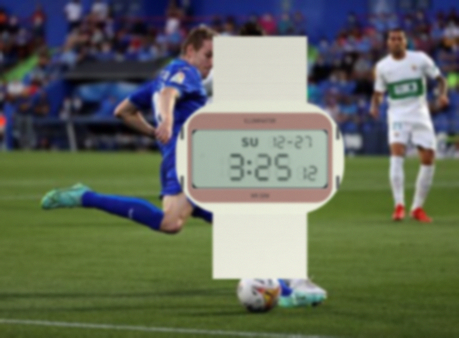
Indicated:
h=3 m=25 s=12
